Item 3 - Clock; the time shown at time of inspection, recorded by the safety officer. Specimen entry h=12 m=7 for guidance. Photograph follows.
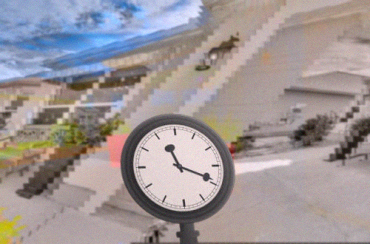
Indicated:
h=11 m=19
